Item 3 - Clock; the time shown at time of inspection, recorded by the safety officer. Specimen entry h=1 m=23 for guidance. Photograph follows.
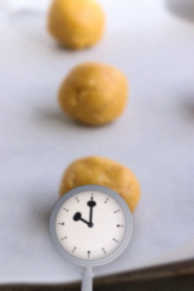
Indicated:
h=10 m=0
